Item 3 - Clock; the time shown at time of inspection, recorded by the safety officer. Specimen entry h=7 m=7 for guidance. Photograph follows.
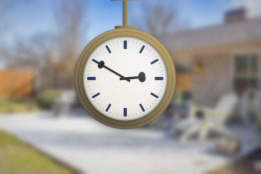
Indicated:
h=2 m=50
